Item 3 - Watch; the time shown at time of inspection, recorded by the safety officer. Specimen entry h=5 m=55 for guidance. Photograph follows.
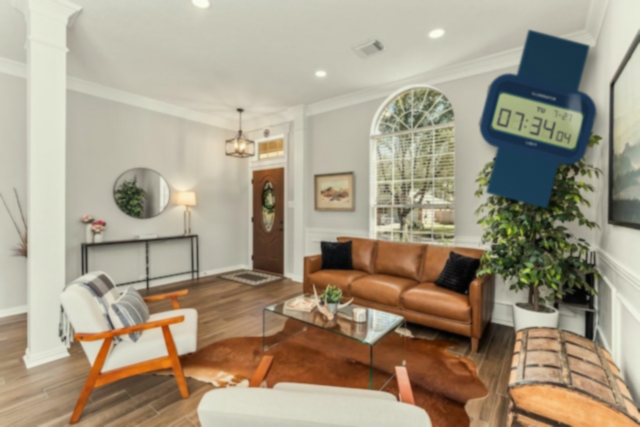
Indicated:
h=7 m=34
